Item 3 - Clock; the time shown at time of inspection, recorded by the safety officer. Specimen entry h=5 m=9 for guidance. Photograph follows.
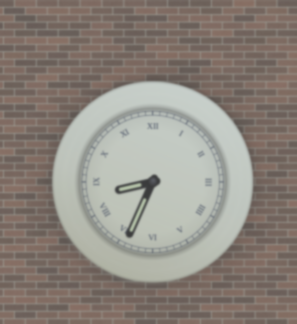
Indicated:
h=8 m=34
